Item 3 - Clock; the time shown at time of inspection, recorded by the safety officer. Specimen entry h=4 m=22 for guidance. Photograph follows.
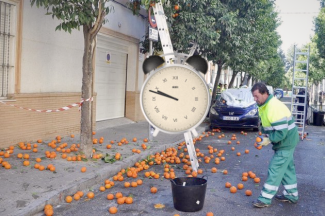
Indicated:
h=9 m=48
